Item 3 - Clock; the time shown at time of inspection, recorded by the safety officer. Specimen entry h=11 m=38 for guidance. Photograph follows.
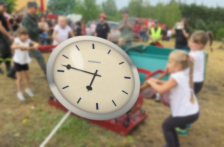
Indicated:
h=6 m=47
